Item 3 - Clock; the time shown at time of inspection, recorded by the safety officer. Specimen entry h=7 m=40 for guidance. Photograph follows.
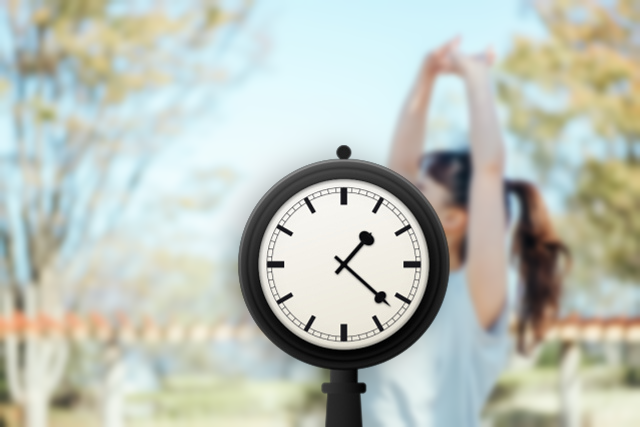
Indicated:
h=1 m=22
